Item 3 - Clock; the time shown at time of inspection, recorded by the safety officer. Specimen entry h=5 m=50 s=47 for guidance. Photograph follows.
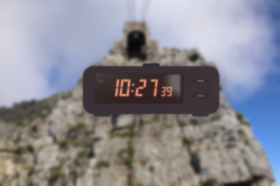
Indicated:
h=10 m=27 s=39
